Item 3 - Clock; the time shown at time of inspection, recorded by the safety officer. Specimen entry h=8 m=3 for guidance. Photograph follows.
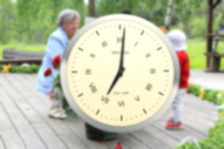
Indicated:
h=7 m=1
